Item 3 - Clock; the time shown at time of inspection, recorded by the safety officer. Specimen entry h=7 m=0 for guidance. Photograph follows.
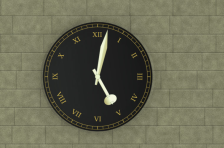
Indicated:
h=5 m=2
